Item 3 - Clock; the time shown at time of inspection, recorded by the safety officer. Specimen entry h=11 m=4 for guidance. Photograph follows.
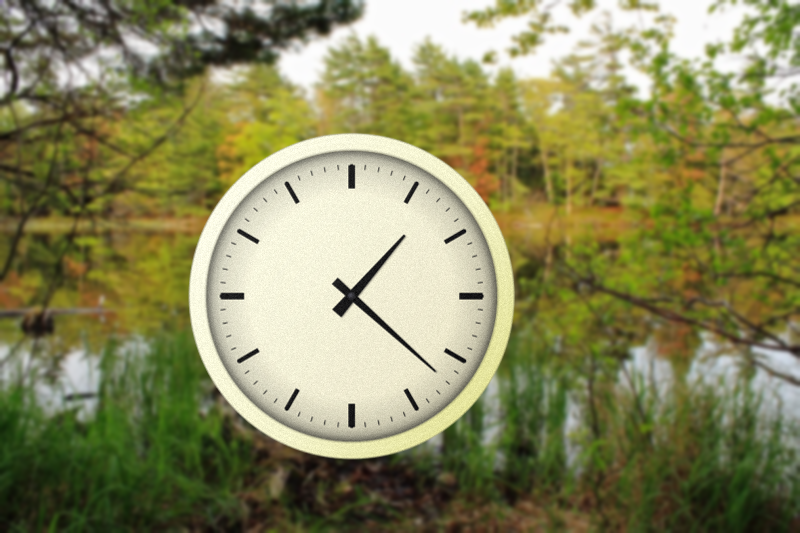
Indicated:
h=1 m=22
